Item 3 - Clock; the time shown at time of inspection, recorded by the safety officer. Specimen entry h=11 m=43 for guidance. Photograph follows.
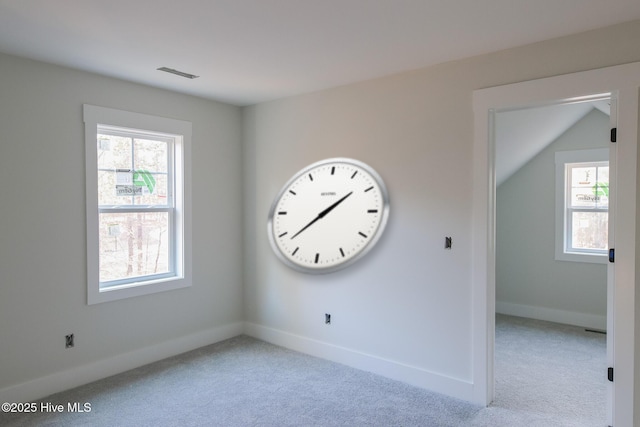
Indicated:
h=1 m=38
